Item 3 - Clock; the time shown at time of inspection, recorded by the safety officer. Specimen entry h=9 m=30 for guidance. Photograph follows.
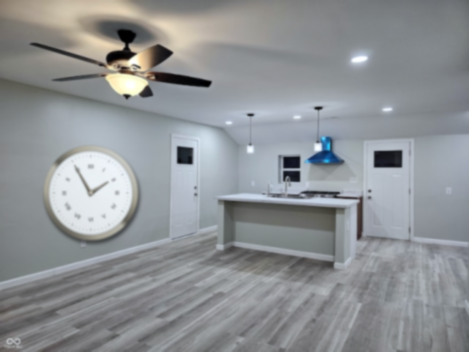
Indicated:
h=1 m=55
